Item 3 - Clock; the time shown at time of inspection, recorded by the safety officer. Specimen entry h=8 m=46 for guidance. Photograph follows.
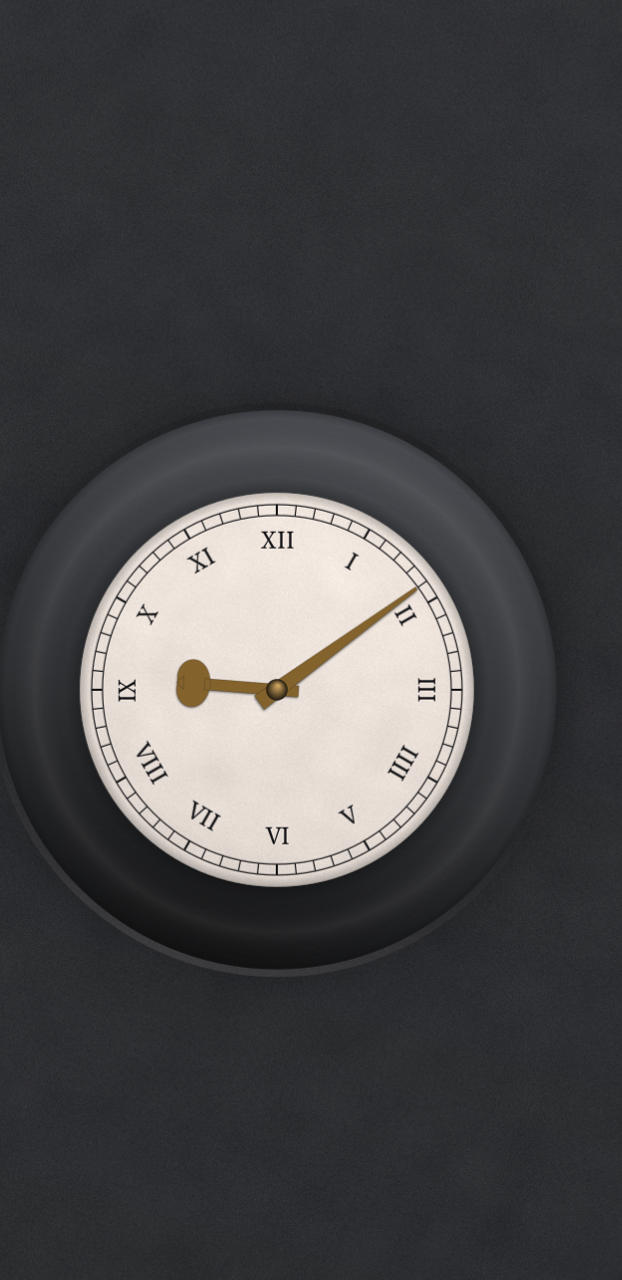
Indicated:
h=9 m=9
